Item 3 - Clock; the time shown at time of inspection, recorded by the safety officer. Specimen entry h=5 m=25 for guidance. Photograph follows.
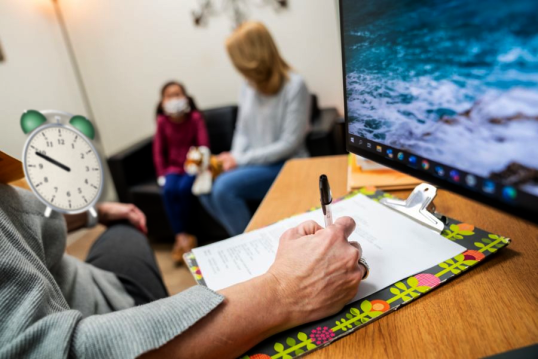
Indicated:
h=9 m=49
